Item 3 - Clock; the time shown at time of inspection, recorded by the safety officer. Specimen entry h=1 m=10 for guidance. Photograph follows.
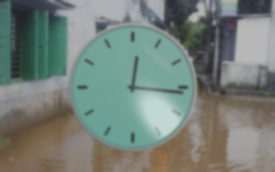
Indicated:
h=12 m=16
